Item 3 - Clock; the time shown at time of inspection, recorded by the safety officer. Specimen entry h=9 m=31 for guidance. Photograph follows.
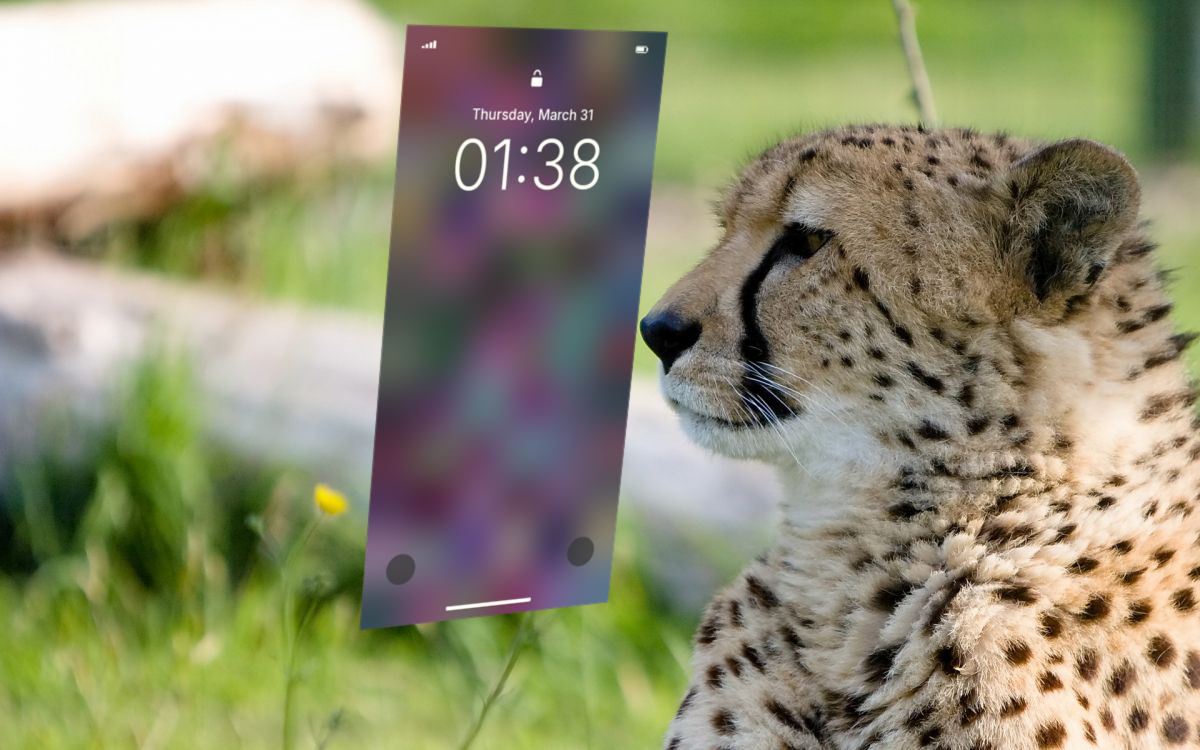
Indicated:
h=1 m=38
